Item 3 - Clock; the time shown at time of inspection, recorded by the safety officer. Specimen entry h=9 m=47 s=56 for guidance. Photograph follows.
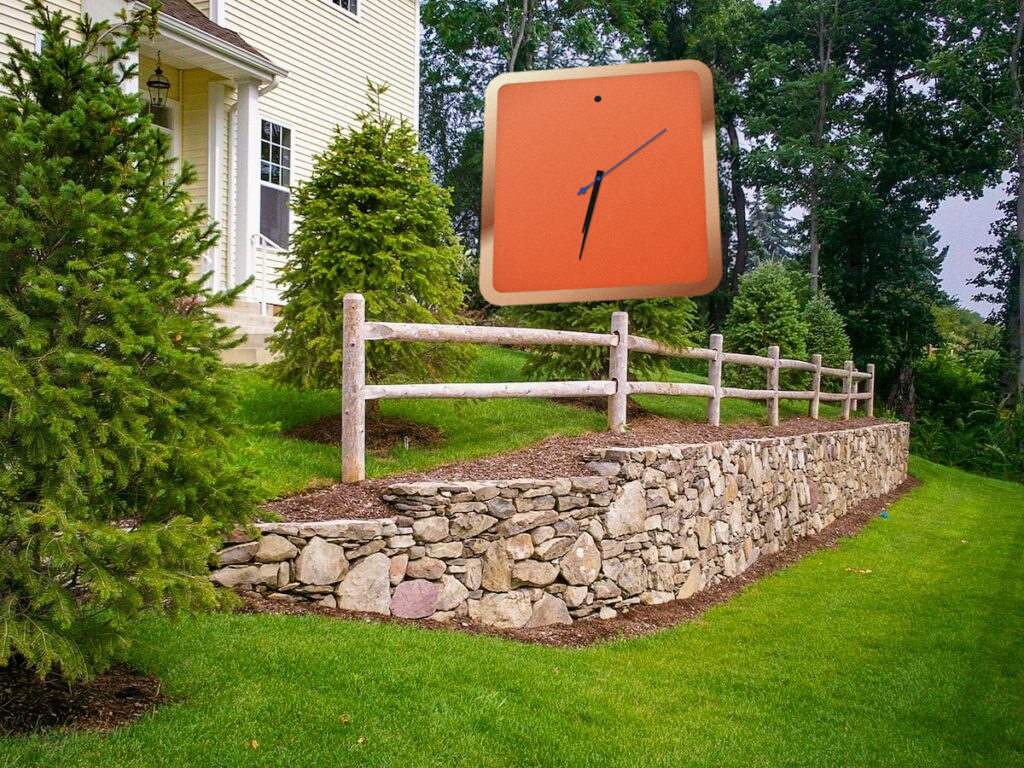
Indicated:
h=6 m=32 s=9
